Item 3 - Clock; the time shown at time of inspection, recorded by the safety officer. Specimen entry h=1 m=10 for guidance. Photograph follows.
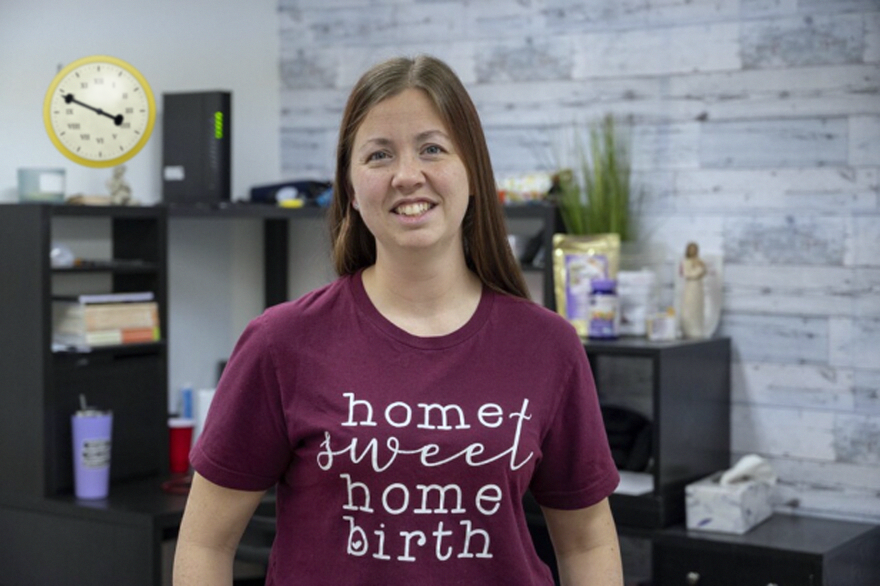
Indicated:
h=3 m=49
